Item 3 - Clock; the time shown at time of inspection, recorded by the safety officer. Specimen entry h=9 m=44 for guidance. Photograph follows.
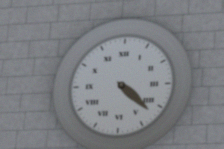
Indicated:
h=4 m=22
